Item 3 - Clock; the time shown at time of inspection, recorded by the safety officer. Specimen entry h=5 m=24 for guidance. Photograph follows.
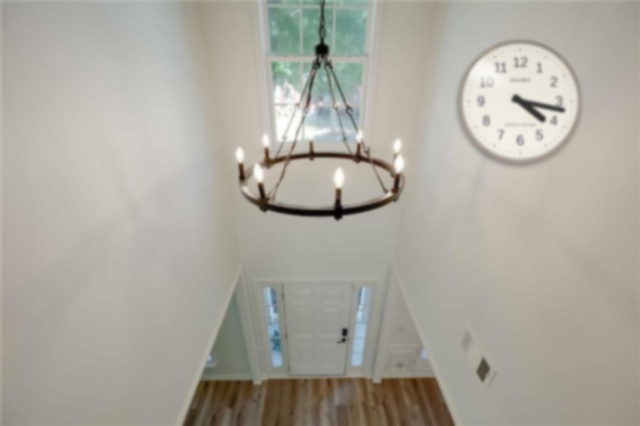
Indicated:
h=4 m=17
